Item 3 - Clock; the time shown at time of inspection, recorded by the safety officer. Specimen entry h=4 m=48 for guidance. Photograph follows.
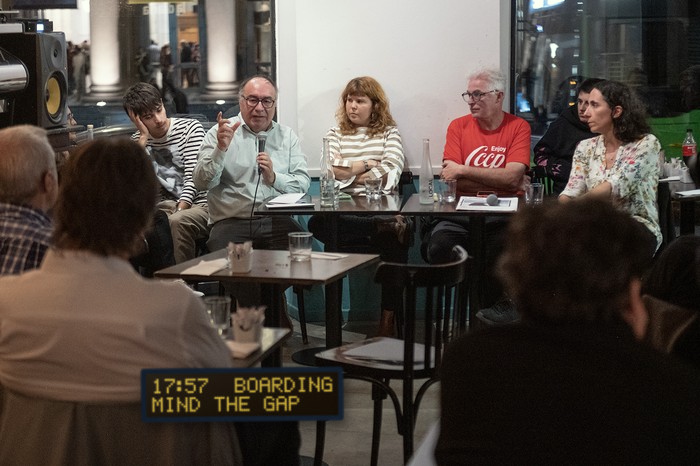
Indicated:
h=17 m=57
